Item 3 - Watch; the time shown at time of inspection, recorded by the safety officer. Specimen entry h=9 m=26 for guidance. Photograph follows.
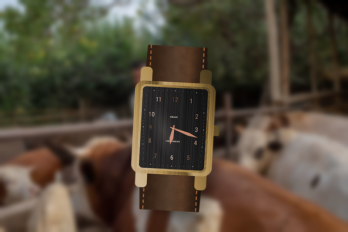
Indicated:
h=6 m=18
